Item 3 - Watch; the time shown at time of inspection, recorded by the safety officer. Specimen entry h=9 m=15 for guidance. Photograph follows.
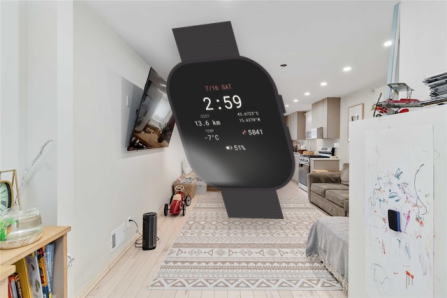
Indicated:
h=2 m=59
